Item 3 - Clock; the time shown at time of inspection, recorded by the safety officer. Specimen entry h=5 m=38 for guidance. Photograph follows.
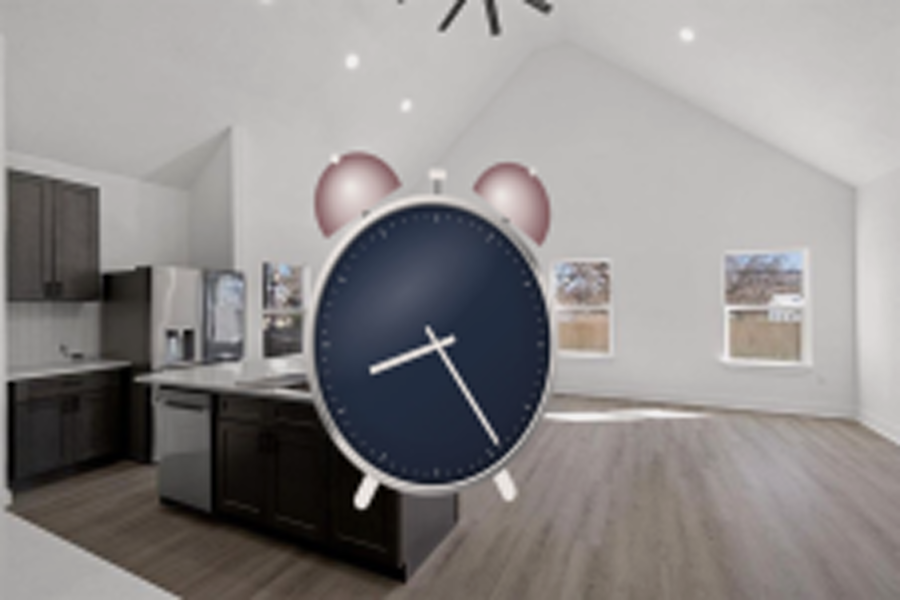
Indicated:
h=8 m=24
